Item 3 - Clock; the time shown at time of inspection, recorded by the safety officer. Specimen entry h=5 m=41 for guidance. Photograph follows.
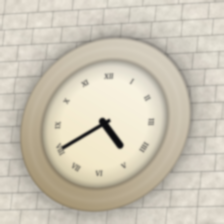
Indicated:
h=4 m=40
